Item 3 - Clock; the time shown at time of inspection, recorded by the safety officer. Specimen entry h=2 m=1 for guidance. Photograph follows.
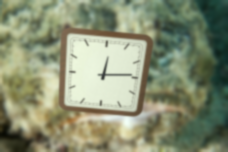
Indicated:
h=12 m=14
